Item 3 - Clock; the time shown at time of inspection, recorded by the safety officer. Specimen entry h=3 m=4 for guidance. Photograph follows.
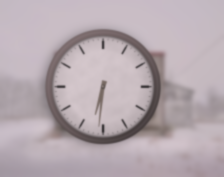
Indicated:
h=6 m=31
